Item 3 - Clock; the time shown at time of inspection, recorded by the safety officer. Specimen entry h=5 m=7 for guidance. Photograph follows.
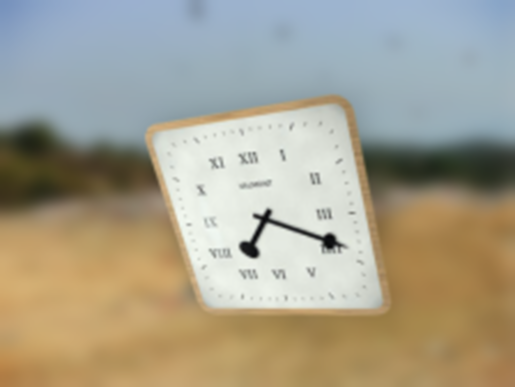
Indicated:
h=7 m=19
